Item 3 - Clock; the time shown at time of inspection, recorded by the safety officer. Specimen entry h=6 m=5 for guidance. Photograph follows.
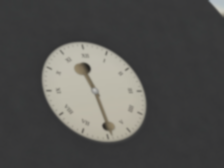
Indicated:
h=11 m=29
